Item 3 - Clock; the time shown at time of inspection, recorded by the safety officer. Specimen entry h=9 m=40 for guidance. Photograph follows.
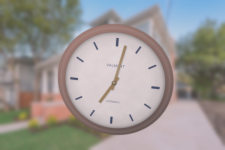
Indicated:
h=7 m=2
